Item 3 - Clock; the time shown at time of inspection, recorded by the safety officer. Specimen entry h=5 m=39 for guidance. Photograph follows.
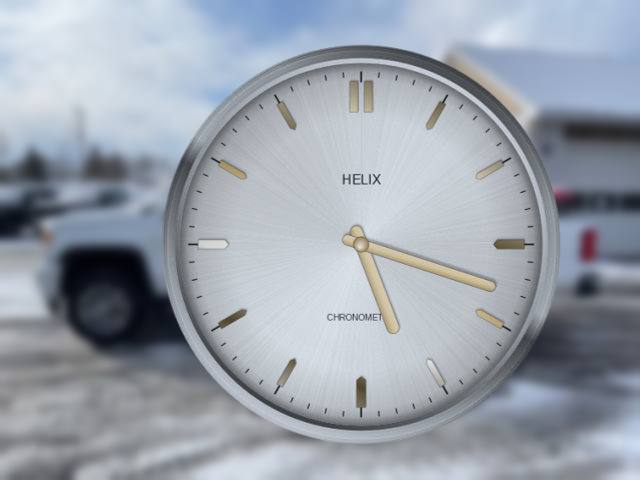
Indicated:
h=5 m=18
